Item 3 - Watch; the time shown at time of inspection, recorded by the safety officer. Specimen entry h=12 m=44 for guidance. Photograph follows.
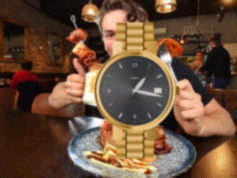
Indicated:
h=1 m=17
